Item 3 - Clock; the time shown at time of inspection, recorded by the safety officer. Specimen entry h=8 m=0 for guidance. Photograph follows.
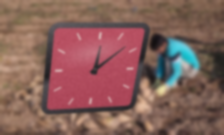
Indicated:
h=12 m=8
